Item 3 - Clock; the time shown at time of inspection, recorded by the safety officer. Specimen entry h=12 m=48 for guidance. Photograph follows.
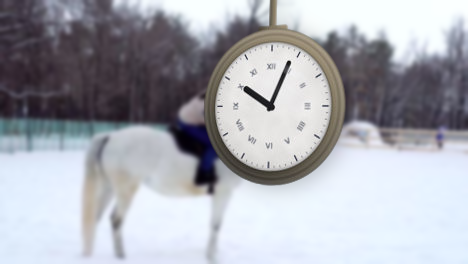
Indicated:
h=10 m=4
